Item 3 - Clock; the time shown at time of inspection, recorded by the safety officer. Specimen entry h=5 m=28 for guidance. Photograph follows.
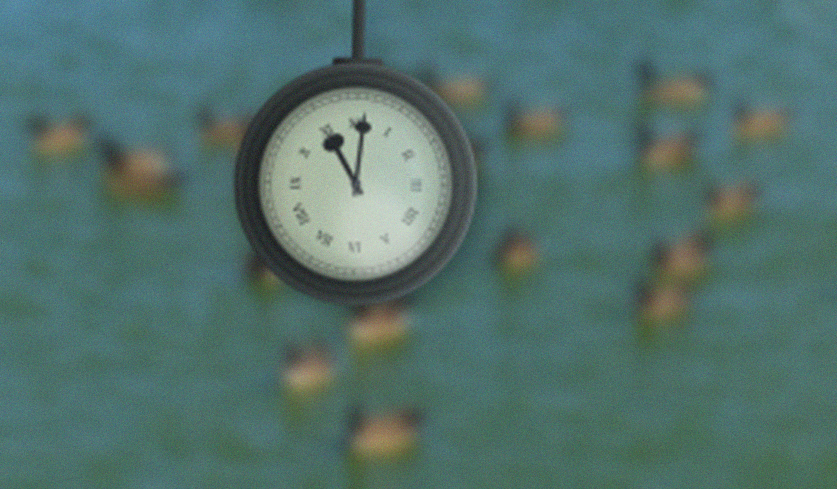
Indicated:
h=11 m=1
